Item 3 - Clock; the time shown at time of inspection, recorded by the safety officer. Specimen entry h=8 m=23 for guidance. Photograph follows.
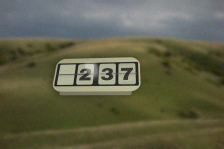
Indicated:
h=2 m=37
